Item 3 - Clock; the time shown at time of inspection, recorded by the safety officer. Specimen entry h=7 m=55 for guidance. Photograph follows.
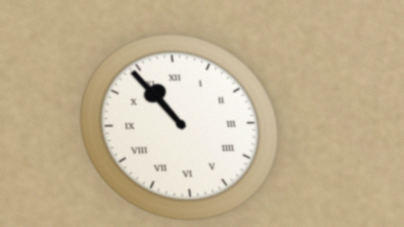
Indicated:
h=10 m=54
